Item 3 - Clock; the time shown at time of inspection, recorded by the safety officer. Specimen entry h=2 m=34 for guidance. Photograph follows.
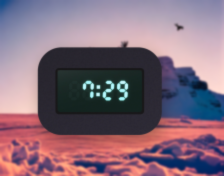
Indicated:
h=7 m=29
